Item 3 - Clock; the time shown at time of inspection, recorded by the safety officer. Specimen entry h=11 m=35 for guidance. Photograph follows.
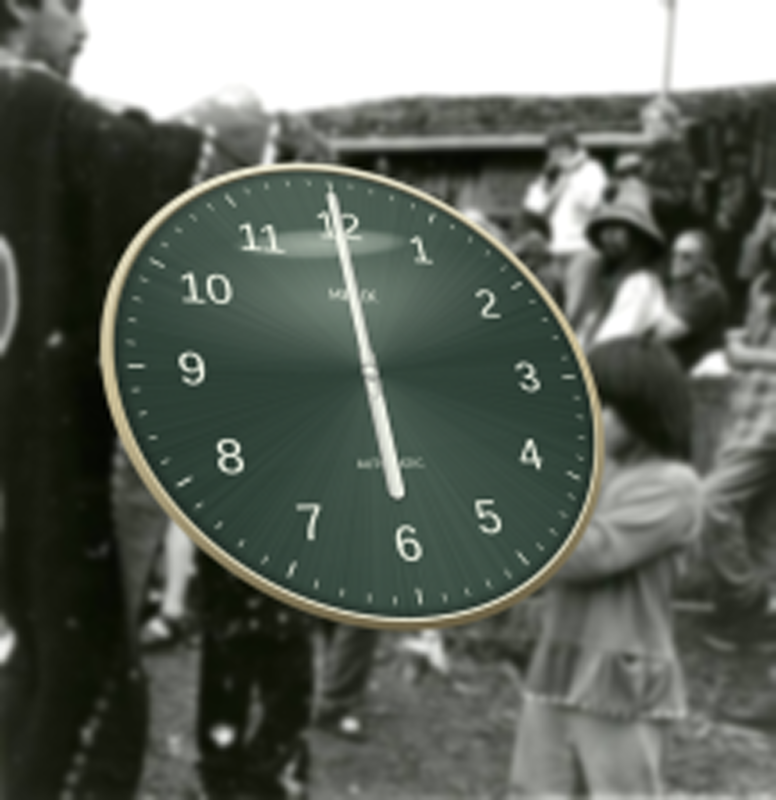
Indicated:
h=6 m=0
